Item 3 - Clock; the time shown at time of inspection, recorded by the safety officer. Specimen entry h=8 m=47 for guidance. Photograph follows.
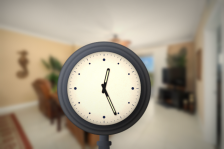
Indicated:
h=12 m=26
